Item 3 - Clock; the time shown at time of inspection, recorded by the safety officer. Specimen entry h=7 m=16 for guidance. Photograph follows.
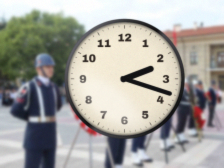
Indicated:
h=2 m=18
